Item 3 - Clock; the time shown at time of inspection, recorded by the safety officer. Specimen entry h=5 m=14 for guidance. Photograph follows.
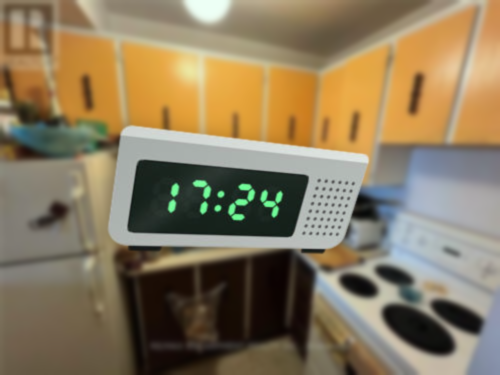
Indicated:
h=17 m=24
